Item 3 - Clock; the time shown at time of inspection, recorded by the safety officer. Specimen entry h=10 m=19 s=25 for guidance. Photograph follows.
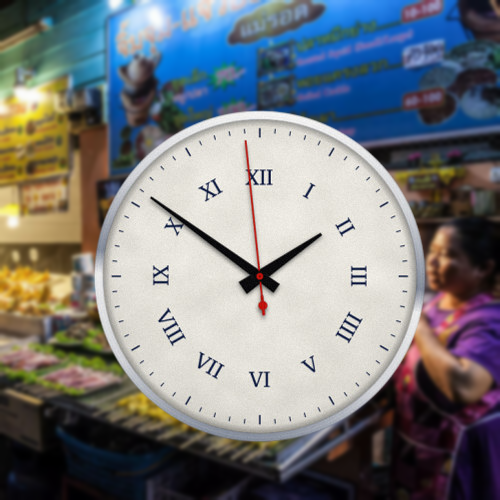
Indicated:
h=1 m=50 s=59
